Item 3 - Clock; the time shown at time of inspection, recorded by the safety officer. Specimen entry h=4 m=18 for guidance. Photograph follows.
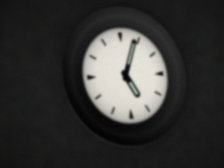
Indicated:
h=5 m=4
